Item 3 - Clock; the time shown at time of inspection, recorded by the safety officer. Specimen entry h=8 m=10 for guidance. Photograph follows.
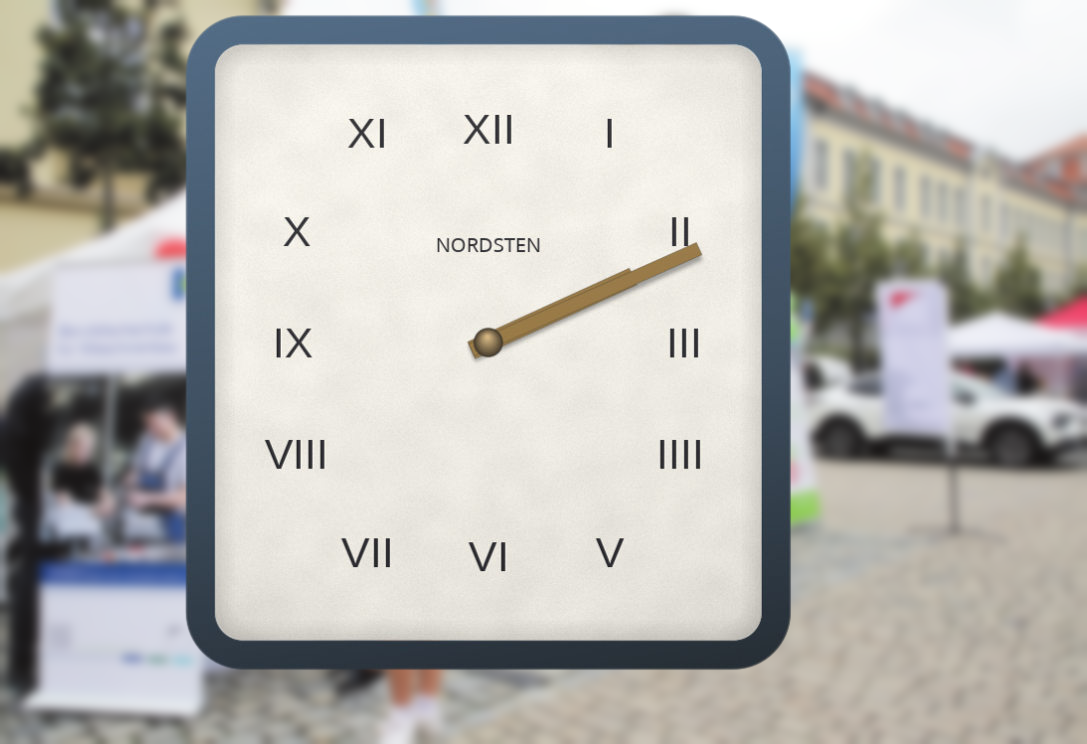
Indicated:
h=2 m=11
